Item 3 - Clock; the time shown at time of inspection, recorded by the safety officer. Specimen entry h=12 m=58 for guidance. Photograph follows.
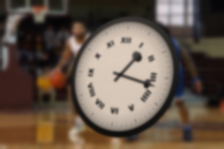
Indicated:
h=1 m=17
